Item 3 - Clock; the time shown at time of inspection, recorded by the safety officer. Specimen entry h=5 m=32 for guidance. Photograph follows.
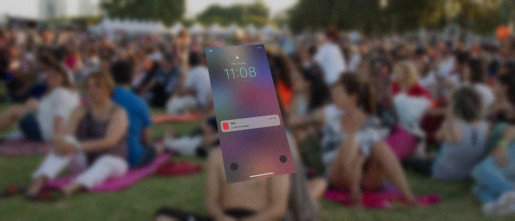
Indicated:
h=11 m=8
